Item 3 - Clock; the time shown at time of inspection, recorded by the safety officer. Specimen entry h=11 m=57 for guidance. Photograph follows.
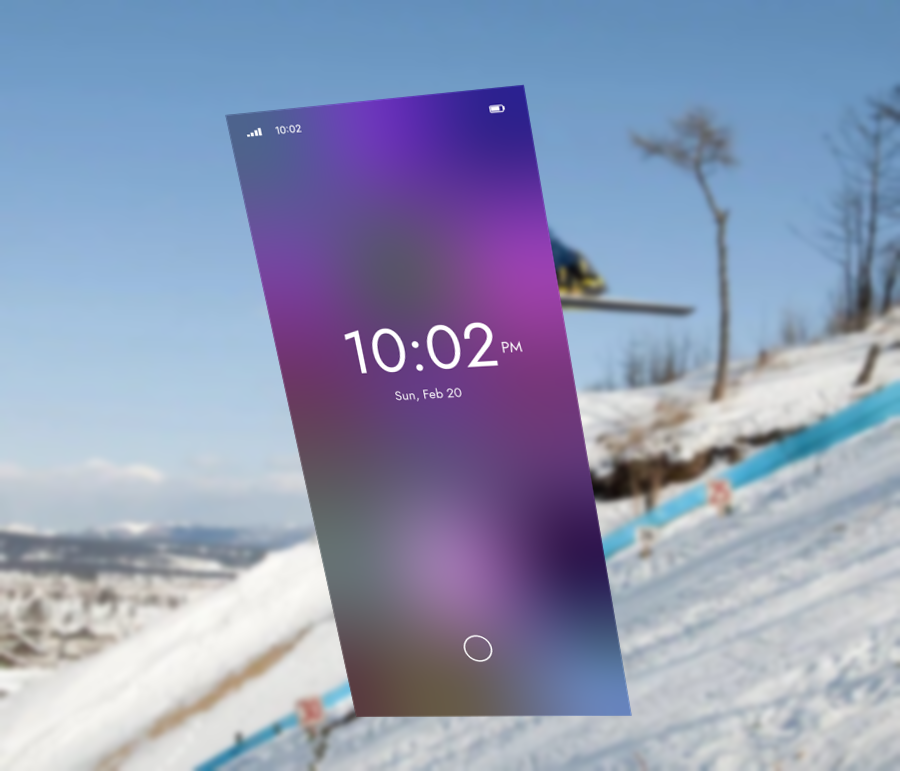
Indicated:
h=10 m=2
